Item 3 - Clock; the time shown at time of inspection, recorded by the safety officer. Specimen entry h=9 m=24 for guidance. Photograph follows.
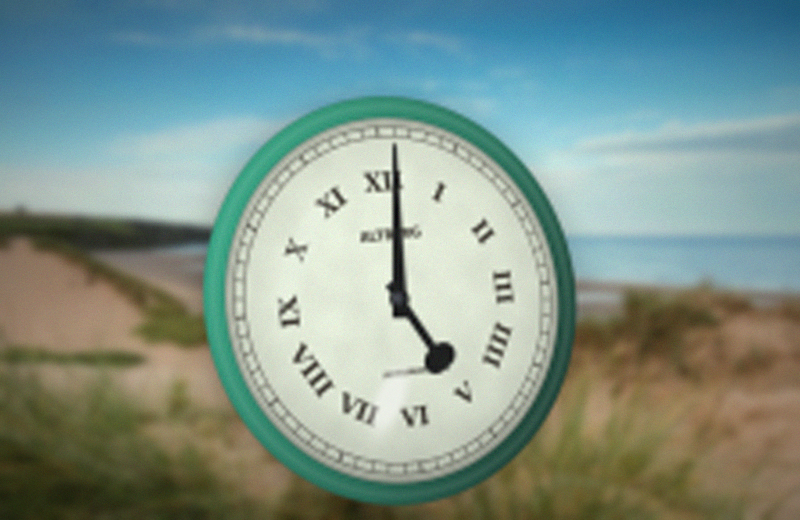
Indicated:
h=5 m=1
